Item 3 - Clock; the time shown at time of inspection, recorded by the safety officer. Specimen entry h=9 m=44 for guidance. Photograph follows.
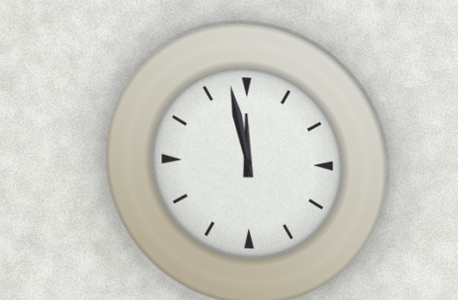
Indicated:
h=11 m=58
